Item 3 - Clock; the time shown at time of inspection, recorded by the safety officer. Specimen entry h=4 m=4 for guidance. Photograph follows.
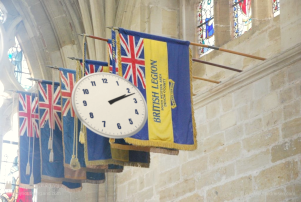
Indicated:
h=2 m=12
